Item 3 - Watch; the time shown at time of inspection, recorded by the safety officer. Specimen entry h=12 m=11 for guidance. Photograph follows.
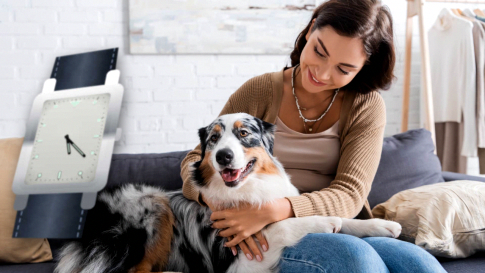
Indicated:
h=5 m=22
